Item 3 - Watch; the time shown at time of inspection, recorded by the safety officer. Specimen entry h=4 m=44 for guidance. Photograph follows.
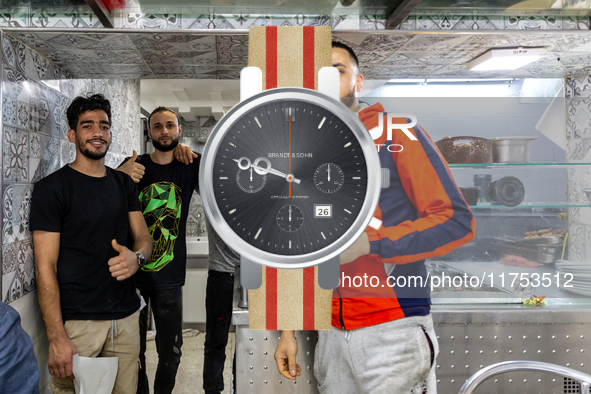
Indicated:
h=9 m=48
